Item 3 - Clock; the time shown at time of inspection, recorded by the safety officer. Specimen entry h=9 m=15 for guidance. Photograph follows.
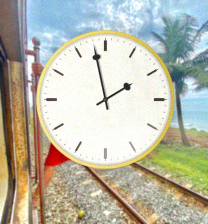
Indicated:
h=1 m=58
